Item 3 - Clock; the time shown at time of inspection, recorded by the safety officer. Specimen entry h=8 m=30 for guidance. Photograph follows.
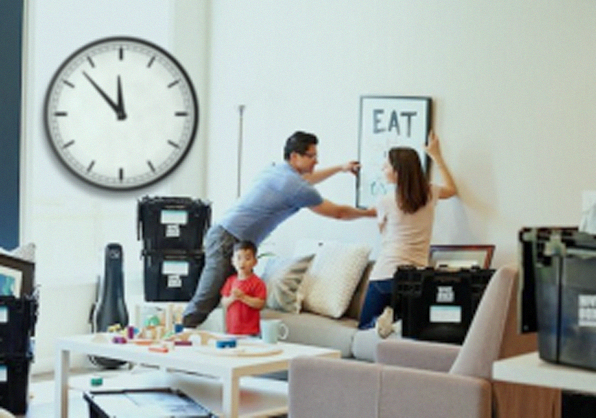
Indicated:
h=11 m=53
